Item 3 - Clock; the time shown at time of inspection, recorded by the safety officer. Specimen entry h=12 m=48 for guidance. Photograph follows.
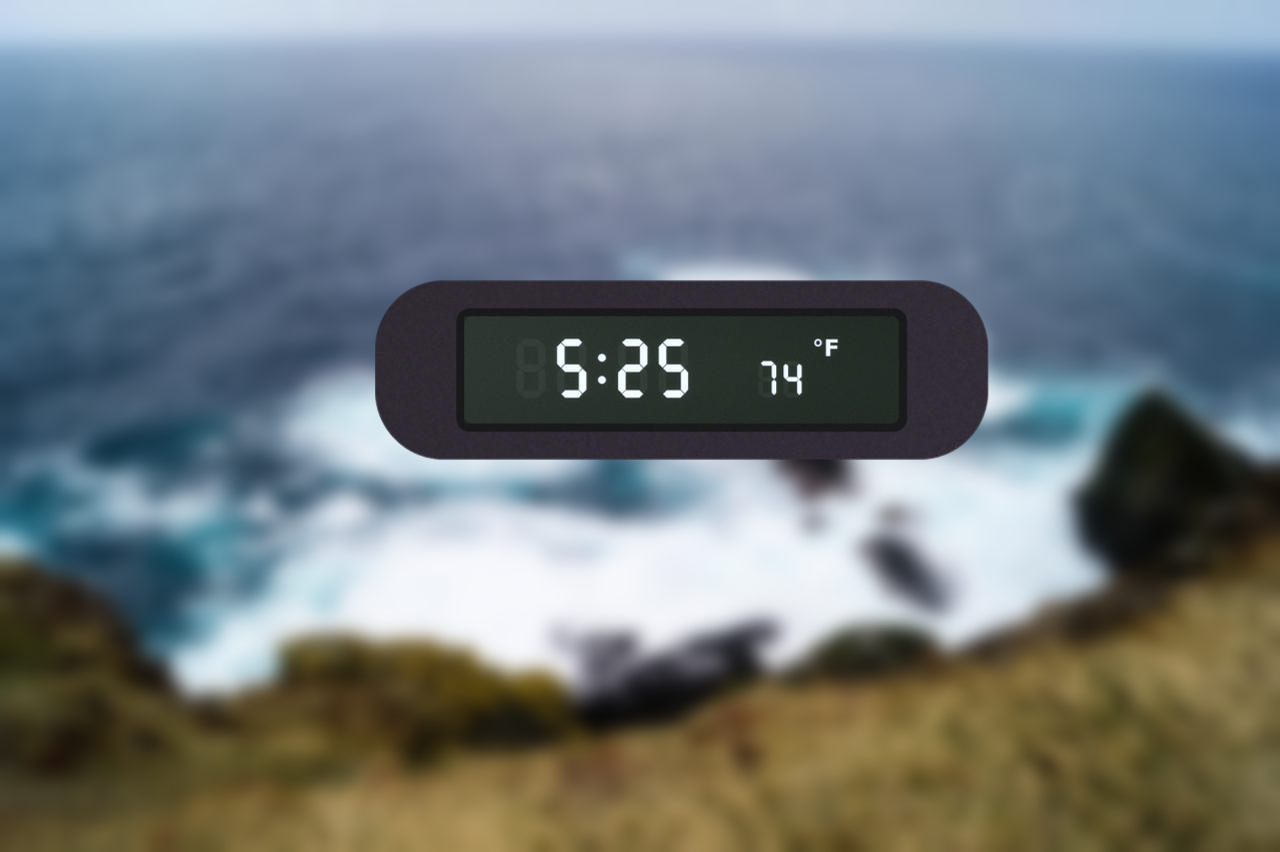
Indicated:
h=5 m=25
